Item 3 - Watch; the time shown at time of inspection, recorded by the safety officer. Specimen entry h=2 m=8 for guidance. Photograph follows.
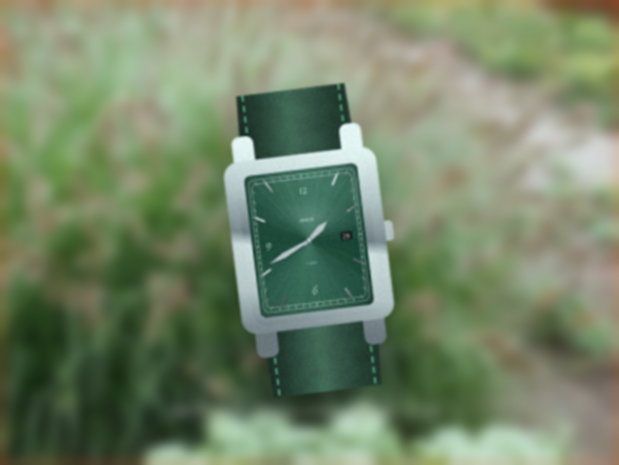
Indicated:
h=1 m=41
